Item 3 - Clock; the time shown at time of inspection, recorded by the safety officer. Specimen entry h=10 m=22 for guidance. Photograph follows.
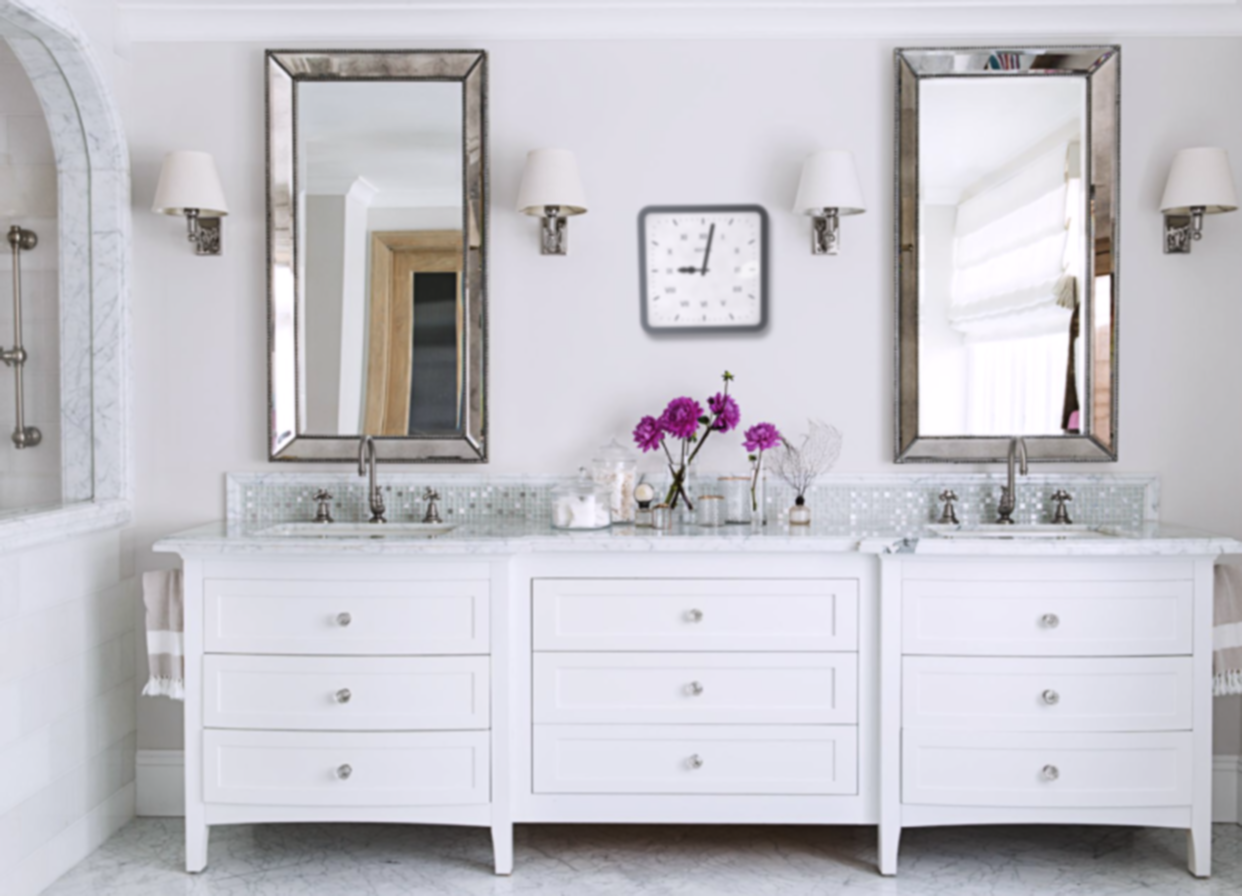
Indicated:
h=9 m=2
